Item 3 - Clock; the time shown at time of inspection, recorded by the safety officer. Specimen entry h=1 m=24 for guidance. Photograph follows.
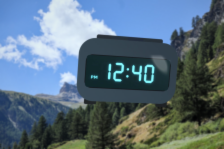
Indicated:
h=12 m=40
